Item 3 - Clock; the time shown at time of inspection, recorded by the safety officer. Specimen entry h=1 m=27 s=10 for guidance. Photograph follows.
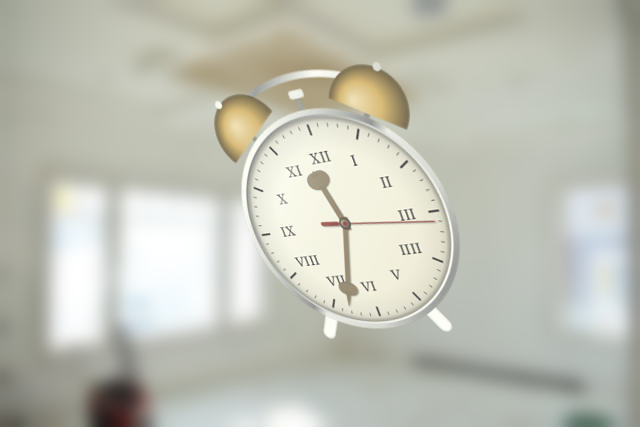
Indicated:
h=11 m=33 s=16
